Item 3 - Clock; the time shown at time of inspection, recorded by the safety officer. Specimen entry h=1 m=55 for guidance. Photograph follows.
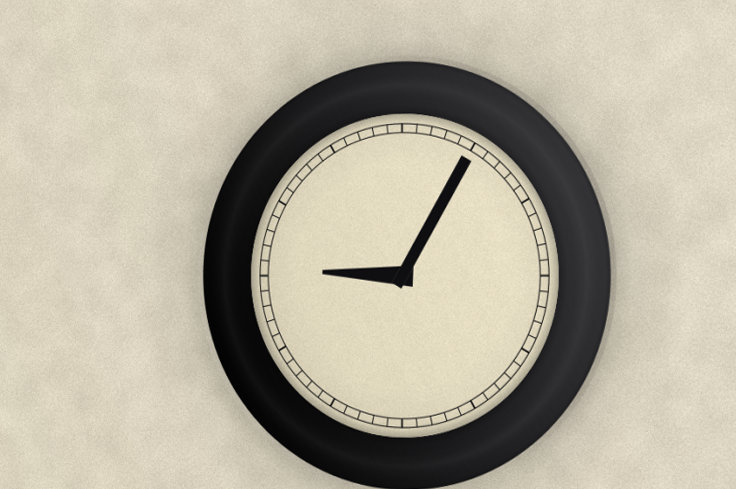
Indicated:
h=9 m=5
